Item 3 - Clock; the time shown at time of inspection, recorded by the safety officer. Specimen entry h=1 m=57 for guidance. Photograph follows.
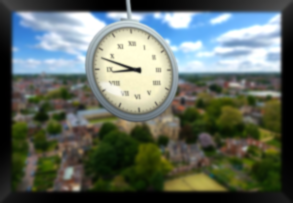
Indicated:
h=8 m=48
